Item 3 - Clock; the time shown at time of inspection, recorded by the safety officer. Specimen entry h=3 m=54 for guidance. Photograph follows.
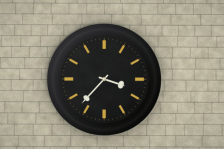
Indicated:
h=3 m=37
